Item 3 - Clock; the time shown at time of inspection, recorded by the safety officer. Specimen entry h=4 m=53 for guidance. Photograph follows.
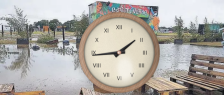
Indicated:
h=1 m=44
